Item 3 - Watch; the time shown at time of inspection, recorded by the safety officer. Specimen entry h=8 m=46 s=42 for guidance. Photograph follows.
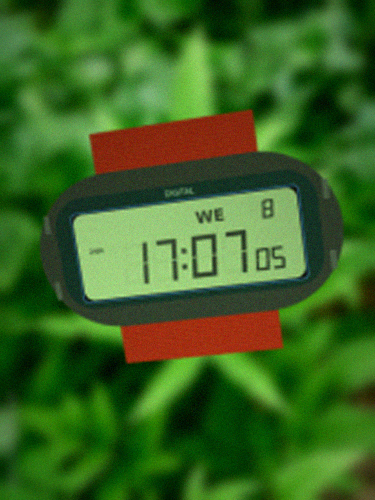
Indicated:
h=17 m=7 s=5
